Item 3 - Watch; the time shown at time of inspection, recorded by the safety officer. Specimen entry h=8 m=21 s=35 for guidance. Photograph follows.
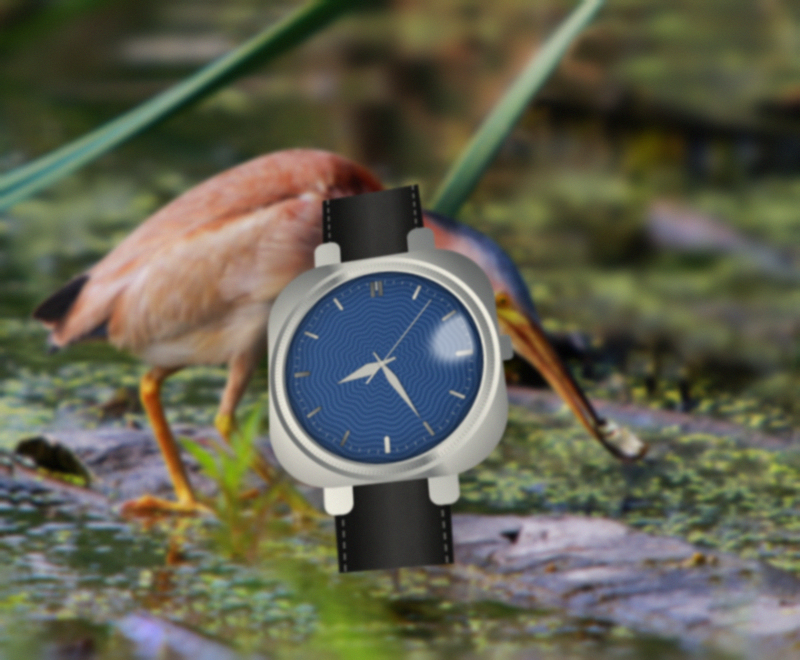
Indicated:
h=8 m=25 s=7
